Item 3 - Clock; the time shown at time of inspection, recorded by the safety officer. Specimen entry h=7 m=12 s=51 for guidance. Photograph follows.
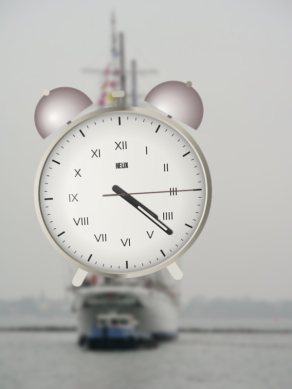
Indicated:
h=4 m=22 s=15
